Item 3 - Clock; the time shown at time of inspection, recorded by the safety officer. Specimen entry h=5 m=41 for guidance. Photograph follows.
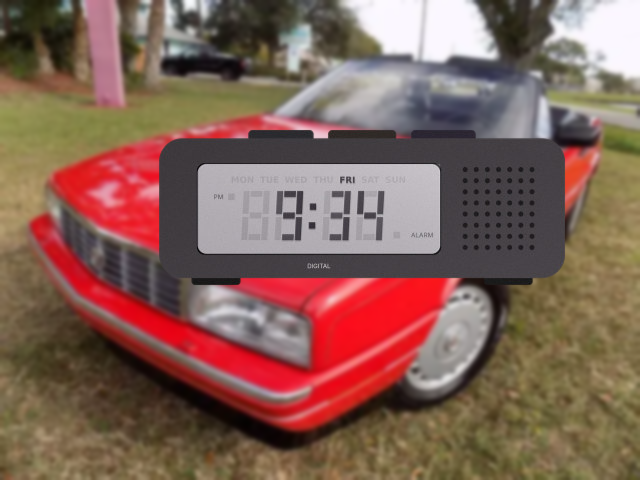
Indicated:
h=9 m=34
